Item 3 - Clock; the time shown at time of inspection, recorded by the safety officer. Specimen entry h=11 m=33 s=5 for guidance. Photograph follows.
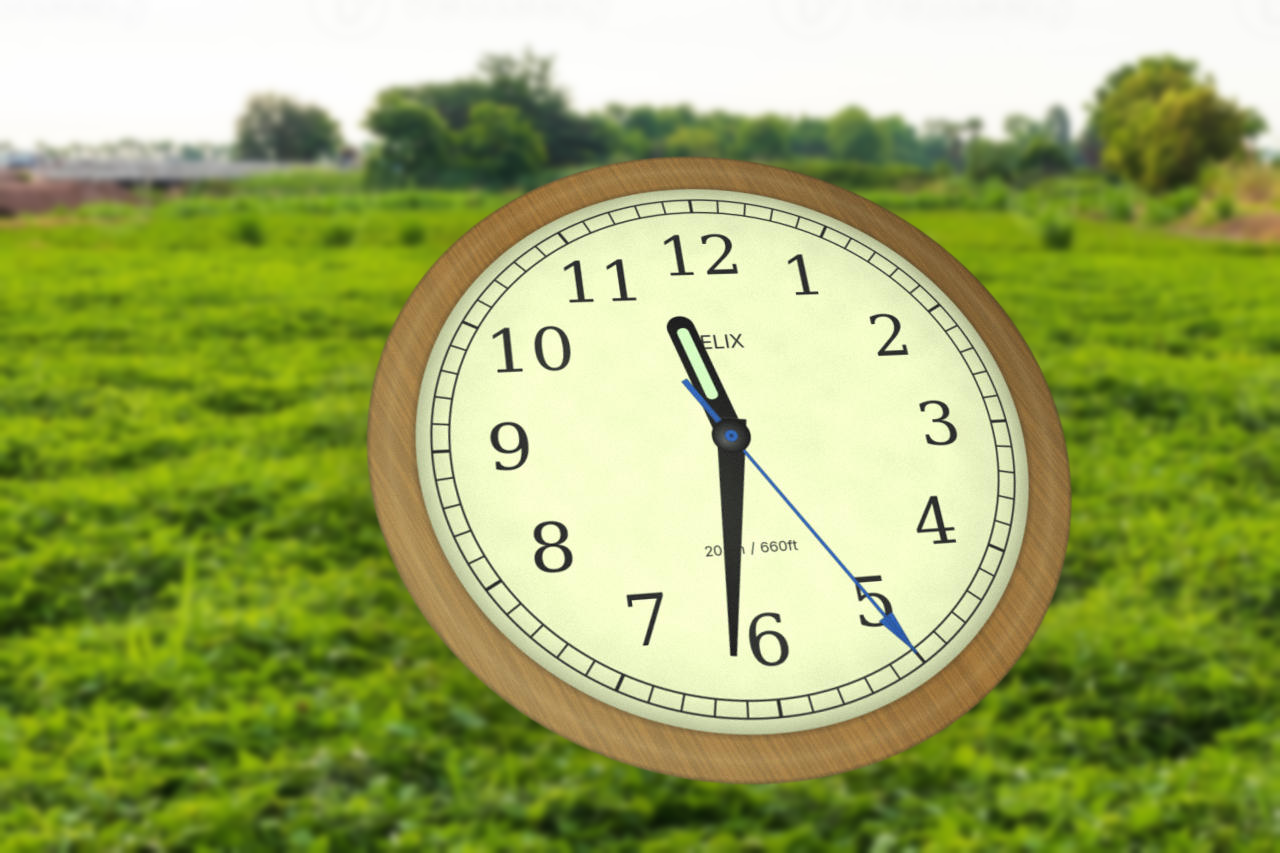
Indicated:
h=11 m=31 s=25
